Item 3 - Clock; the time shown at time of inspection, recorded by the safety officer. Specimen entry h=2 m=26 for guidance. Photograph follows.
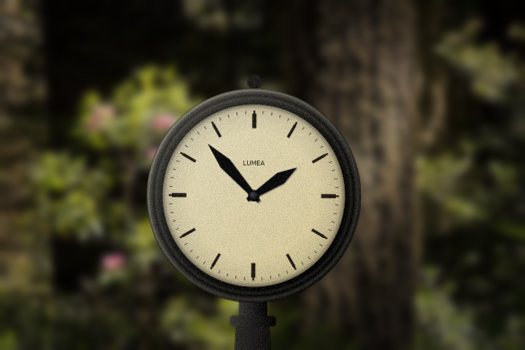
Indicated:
h=1 m=53
